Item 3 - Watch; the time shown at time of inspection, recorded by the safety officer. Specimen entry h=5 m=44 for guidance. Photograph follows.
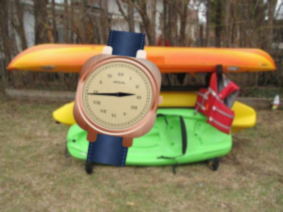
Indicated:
h=2 m=44
